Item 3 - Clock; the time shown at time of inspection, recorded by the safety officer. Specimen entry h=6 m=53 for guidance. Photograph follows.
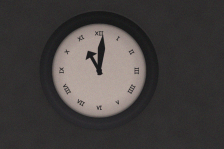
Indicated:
h=11 m=1
